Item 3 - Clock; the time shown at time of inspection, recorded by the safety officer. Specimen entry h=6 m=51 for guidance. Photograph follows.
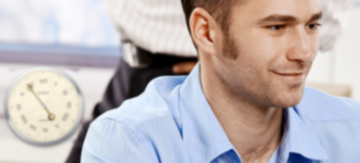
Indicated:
h=4 m=54
